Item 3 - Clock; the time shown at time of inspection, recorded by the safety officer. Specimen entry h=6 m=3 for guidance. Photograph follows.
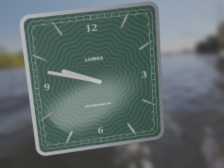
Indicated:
h=9 m=48
